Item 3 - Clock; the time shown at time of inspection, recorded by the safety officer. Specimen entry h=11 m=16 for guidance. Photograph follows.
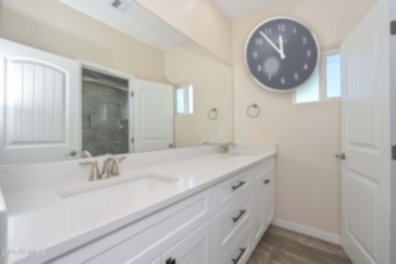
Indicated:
h=11 m=53
